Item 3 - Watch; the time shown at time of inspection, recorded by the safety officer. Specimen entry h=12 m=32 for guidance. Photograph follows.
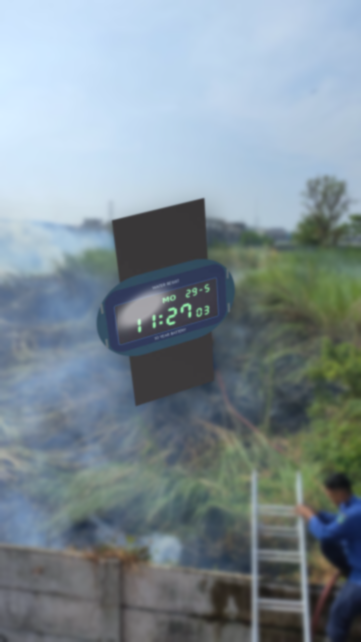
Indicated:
h=11 m=27
